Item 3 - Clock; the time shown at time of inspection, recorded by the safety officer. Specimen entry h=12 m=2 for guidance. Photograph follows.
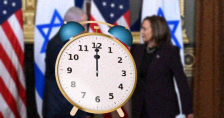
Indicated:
h=12 m=0
